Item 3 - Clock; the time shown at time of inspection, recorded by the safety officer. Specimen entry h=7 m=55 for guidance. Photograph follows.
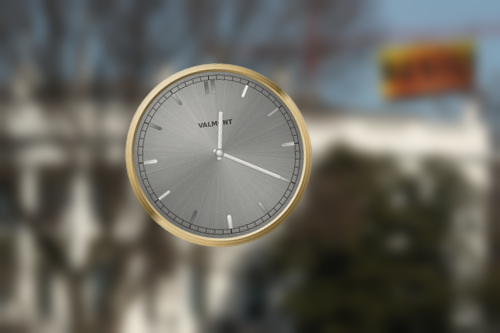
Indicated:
h=12 m=20
